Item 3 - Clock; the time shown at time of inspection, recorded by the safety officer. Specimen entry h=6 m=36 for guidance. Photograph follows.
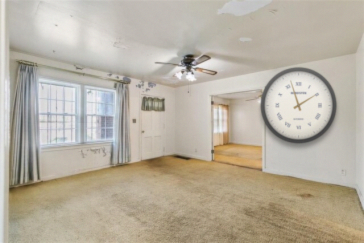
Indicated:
h=1 m=57
